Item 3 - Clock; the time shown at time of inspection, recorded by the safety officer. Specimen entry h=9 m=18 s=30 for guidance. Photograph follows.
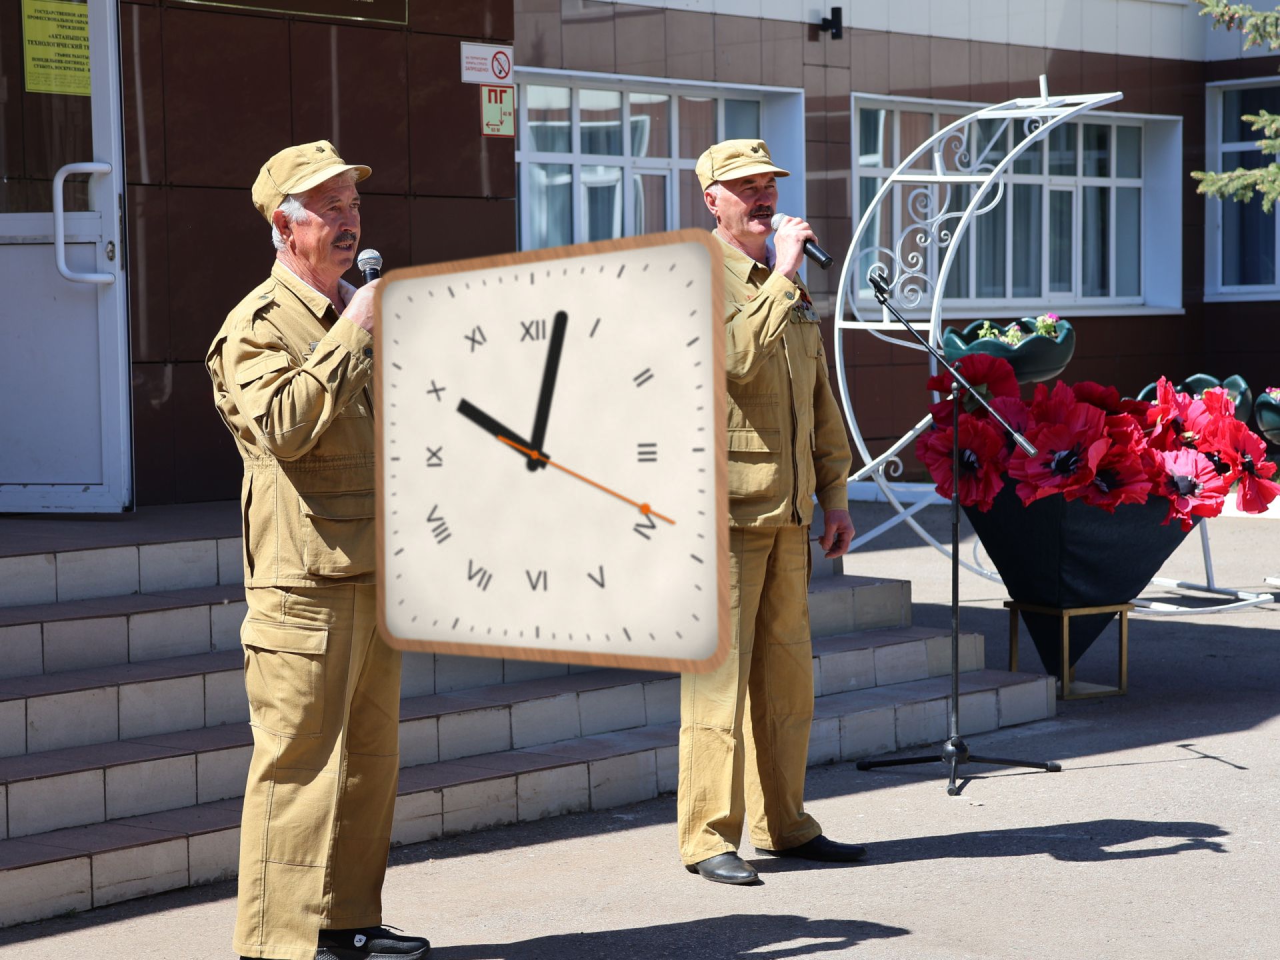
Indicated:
h=10 m=2 s=19
